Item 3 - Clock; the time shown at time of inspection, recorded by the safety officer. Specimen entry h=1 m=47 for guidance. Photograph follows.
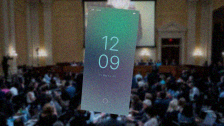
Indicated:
h=12 m=9
